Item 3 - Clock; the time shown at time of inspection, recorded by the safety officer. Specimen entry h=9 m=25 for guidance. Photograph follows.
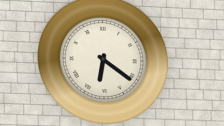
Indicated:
h=6 m=21
